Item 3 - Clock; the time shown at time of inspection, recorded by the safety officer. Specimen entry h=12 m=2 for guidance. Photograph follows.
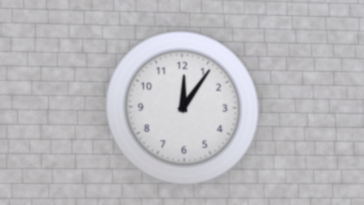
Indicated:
h=12 m=6
